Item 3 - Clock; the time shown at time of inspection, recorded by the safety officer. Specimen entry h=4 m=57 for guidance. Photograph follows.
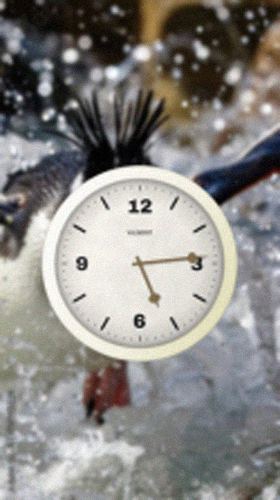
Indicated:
h=5 m=14
